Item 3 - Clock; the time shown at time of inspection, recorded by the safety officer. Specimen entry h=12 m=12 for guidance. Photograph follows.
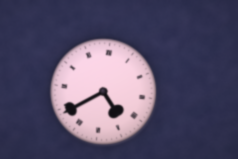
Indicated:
h=4 m=39
